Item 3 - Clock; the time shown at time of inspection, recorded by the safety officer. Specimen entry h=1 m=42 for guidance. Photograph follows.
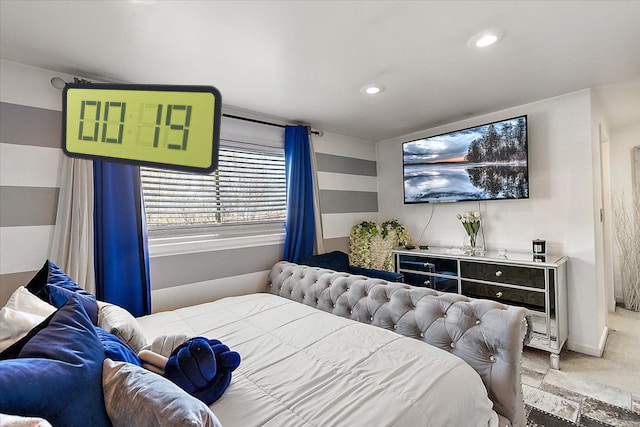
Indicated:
h=0 m=19
